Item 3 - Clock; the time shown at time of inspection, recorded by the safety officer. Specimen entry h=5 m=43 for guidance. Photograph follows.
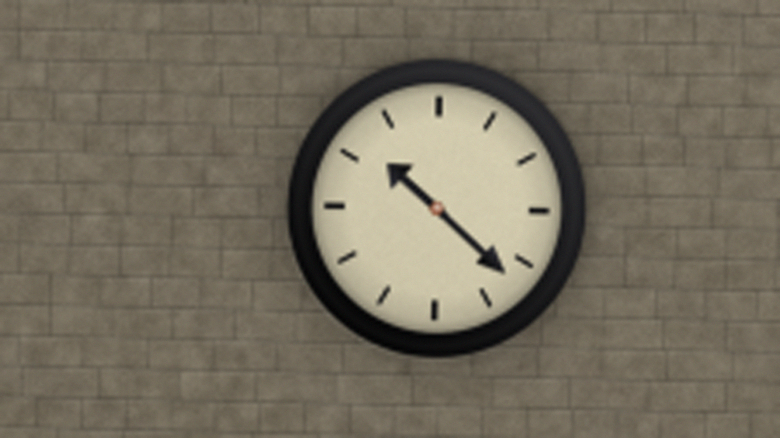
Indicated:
h=10 m=22
